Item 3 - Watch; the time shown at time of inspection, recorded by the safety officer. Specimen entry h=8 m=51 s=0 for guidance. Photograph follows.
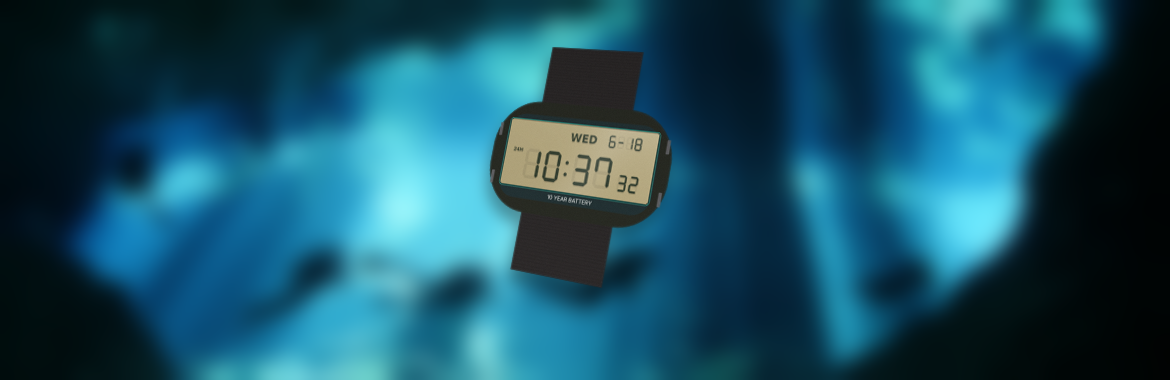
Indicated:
h=10 m=37 s=32
